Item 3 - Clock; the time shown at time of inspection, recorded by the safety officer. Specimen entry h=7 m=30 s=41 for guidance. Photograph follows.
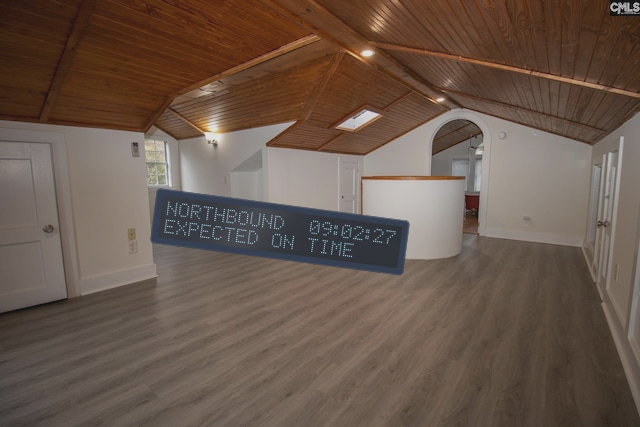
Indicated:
h=9 m=2 s=27
